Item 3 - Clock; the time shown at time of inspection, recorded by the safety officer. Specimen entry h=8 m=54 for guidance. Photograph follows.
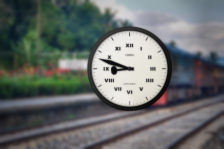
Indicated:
h=8 m=48
